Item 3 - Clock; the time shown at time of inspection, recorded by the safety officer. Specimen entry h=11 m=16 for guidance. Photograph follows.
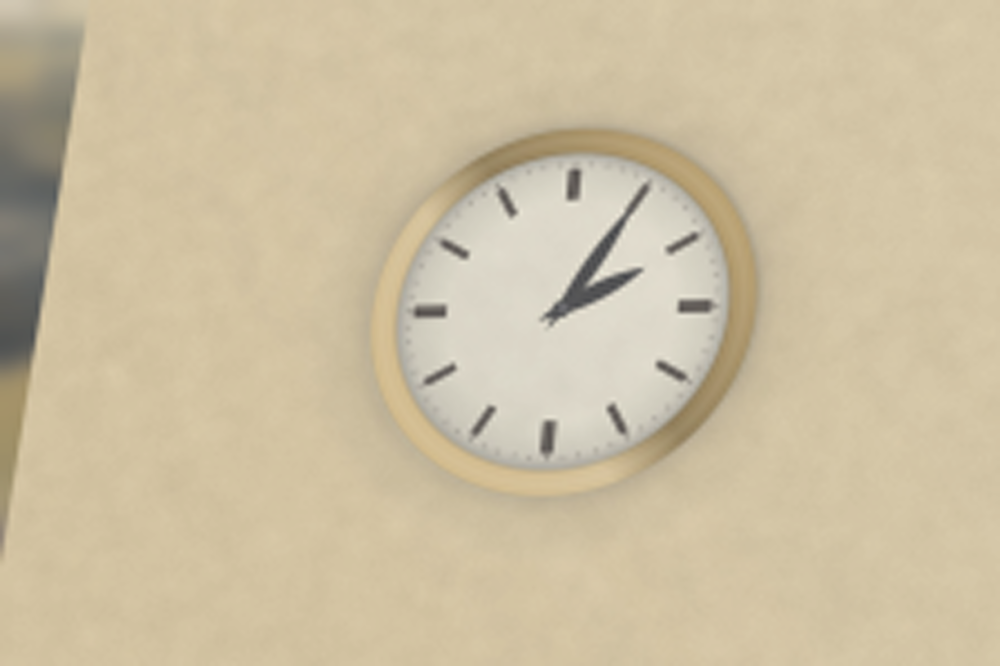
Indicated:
h=2 m=5
